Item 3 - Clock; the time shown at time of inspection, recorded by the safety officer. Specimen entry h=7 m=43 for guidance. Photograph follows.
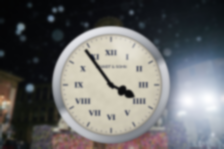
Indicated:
h=3 m=54
